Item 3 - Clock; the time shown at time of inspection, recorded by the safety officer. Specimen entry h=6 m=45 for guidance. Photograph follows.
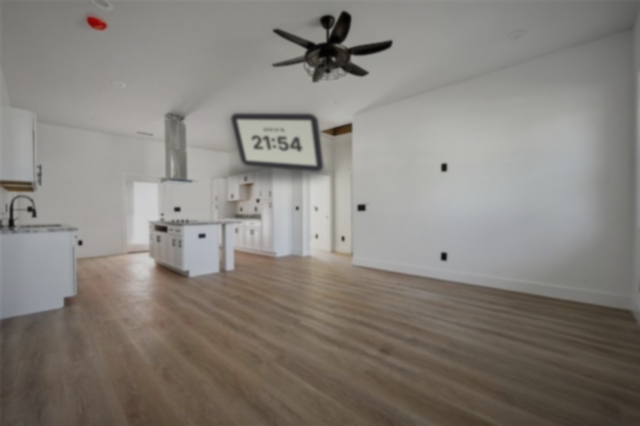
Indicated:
h=21 m=54
